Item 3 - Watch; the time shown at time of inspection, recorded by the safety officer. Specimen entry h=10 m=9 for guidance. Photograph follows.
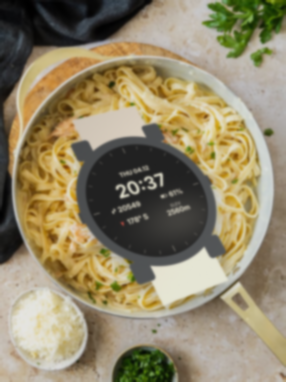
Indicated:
h=20 m=37
